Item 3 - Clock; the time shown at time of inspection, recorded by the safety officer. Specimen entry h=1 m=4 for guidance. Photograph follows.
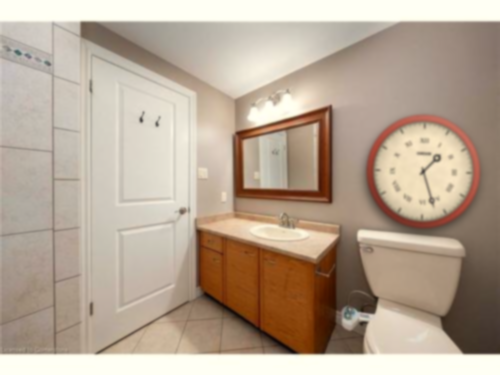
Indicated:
h=1 m=27
